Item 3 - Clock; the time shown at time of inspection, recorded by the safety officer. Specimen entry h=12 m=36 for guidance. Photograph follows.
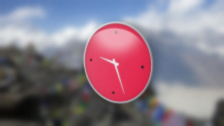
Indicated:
h=9 m=26
